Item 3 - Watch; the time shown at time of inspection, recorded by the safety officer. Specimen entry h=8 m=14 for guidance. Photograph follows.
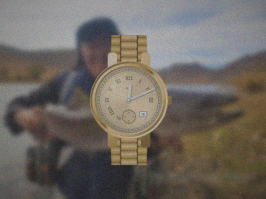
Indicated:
h=12 m=11
